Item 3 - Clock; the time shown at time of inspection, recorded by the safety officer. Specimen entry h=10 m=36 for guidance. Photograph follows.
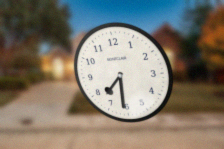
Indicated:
h=7 m=31
